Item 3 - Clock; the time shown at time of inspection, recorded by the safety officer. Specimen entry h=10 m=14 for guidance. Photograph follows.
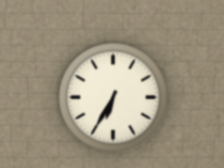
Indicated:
h=6 m=35
